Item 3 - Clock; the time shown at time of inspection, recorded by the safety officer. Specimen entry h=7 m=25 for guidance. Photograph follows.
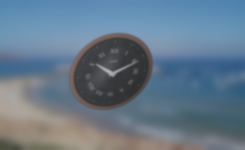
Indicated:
h=10 m=11
